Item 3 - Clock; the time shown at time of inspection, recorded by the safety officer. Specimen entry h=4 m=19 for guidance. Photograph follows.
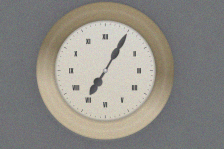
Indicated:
h=7 m=5
